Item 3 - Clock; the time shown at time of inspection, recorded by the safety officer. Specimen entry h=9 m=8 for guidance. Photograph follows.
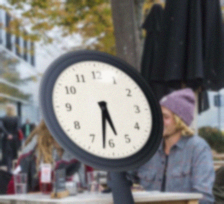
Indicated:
h=5 m=32
